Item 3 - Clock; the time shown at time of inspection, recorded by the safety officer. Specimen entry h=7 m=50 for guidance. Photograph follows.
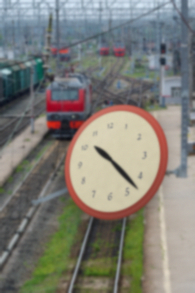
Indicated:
h=10 m=23
